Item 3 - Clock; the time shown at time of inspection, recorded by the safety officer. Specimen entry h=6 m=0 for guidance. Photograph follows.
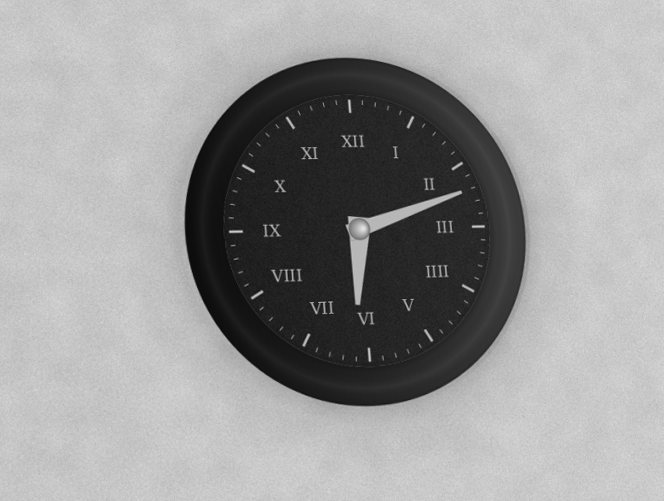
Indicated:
h=6 m=12
